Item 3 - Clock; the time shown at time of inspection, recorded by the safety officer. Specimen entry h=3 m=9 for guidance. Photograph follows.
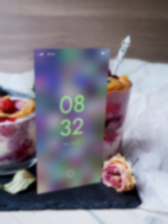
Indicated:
h=8 m=32
